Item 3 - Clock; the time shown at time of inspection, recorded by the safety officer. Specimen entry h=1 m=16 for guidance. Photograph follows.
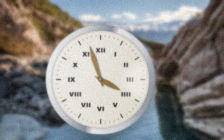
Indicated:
h=3 m=57
